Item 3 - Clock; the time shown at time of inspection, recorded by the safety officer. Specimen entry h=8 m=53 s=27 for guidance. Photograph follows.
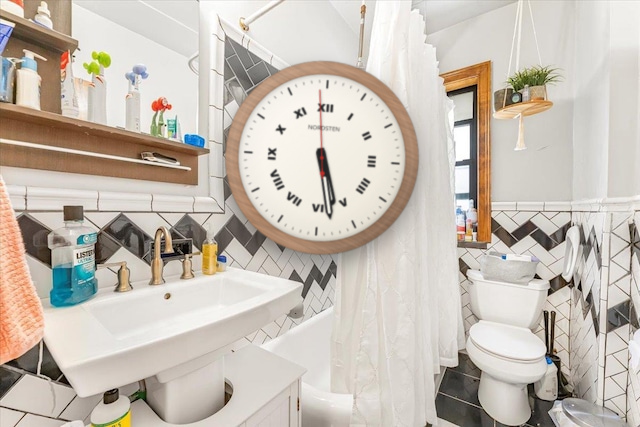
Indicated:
h=5 m=27 s=59
